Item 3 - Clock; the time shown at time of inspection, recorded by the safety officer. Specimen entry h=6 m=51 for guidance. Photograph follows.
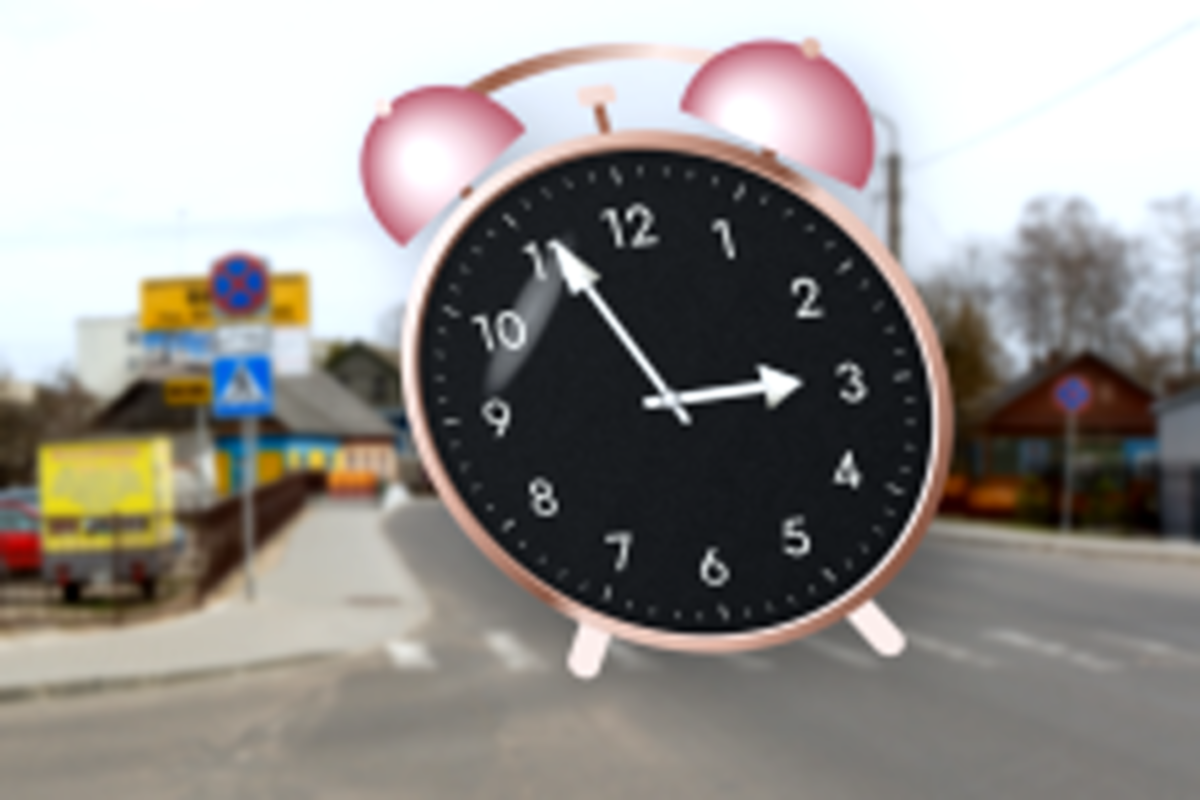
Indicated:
h=2 m=56
